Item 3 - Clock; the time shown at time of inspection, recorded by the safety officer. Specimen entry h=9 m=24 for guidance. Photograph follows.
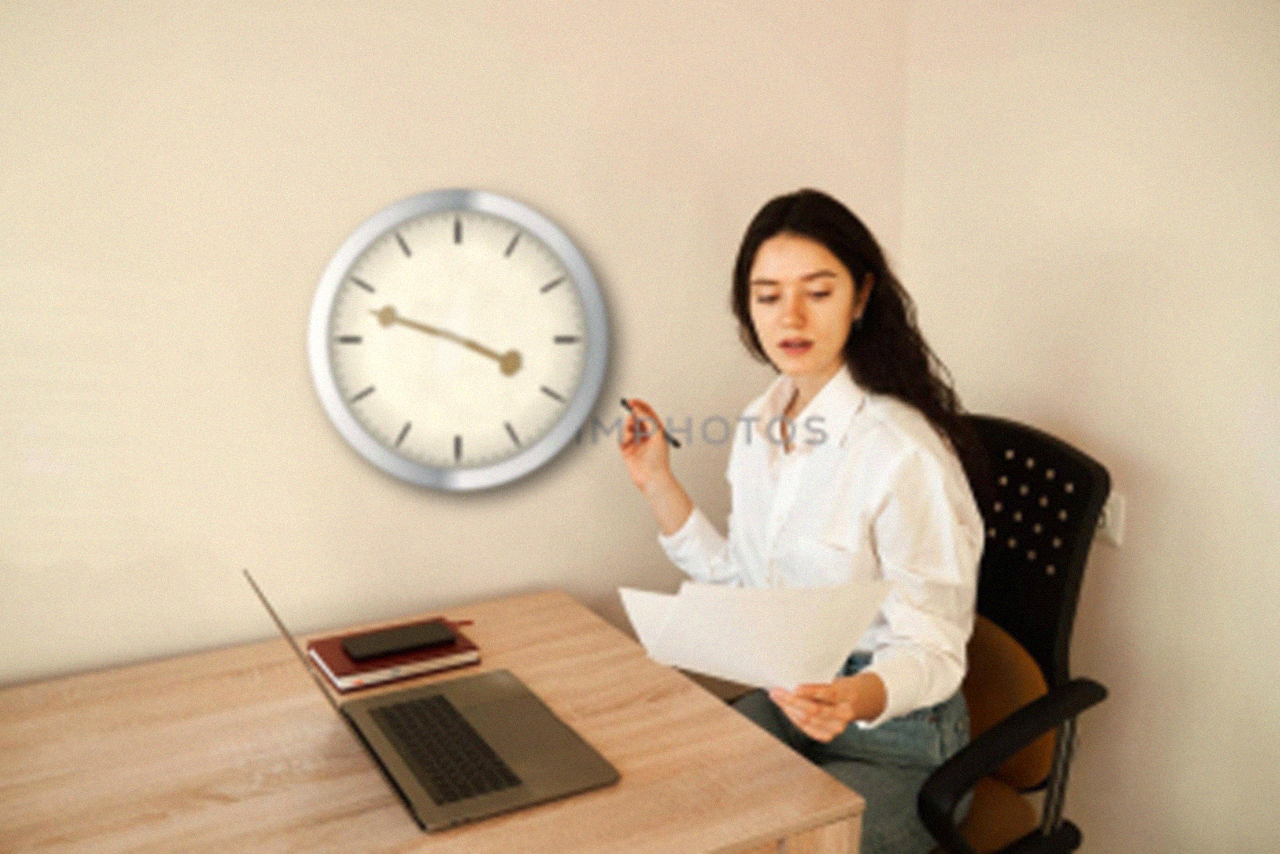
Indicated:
h=3 m=48
